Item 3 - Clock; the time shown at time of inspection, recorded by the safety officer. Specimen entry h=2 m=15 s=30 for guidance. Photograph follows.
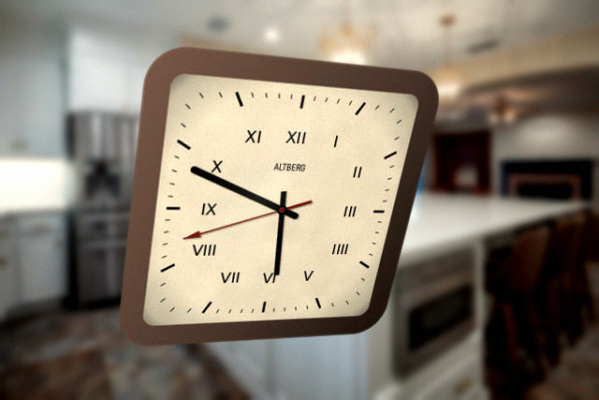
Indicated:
h=5 m=48 s=42
